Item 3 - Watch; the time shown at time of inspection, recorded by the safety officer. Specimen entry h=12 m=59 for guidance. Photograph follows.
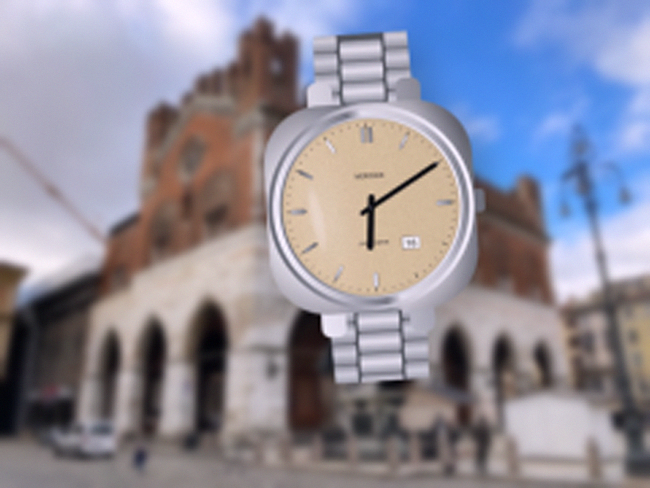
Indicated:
h=6 m=10
